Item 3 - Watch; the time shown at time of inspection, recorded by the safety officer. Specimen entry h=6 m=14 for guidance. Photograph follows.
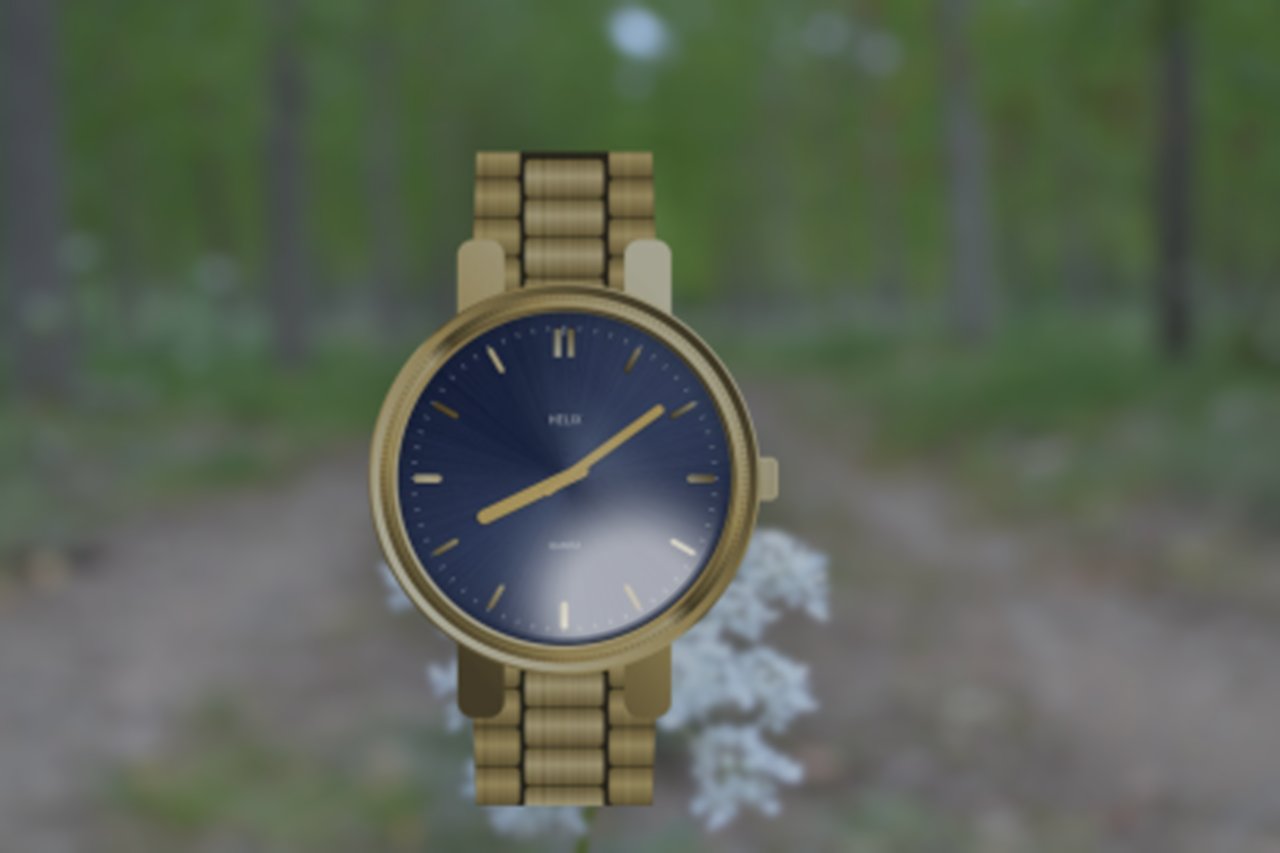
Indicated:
h=8 m=9
